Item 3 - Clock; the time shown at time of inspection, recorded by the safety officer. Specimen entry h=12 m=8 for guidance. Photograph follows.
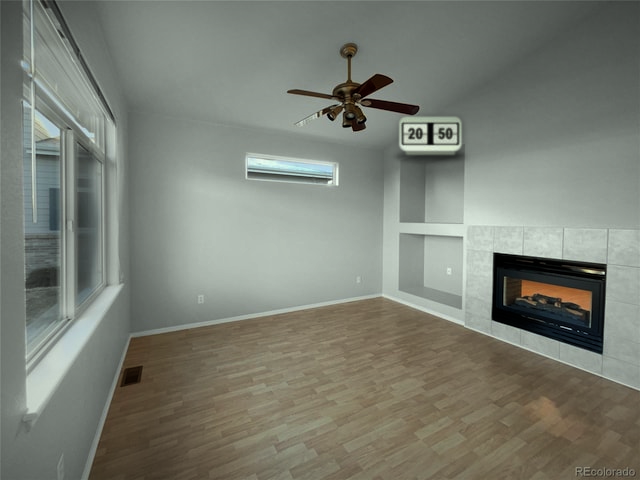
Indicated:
h=20 m=50
